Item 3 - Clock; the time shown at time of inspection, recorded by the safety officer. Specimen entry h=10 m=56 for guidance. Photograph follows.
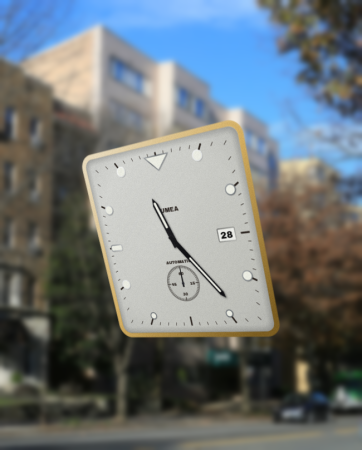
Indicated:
h=11 m=24
